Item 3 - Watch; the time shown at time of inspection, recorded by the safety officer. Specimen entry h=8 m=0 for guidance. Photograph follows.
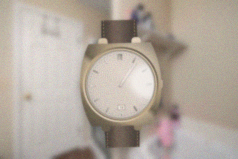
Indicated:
h=1 m=6
